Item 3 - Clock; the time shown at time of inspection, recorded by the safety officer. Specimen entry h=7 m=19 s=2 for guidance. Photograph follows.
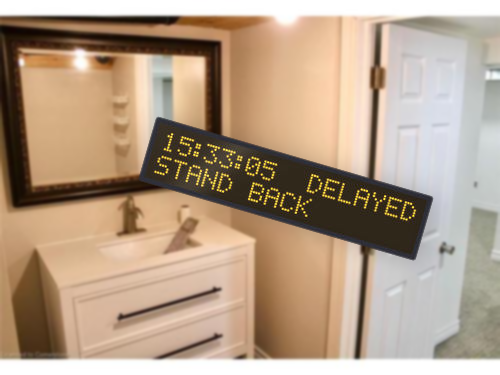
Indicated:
h=15 m=33 s=5
